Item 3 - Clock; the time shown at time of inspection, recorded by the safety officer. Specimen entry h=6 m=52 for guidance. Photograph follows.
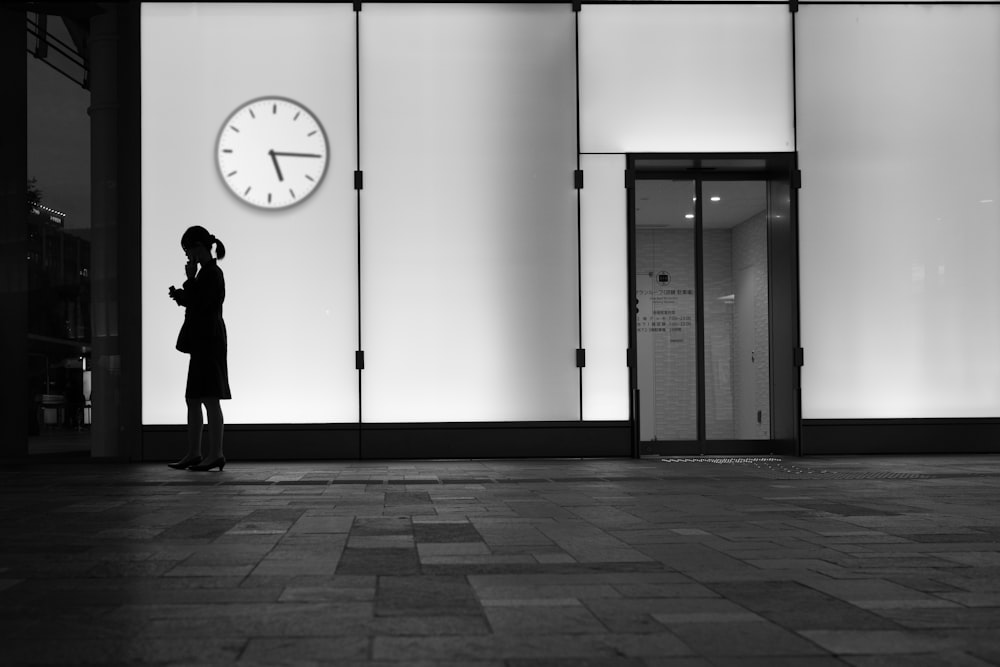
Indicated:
h=5 m=15
